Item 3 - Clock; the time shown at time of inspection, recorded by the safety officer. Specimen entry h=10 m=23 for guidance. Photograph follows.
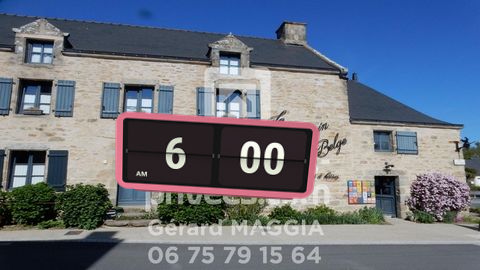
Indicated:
h=6 m=0
